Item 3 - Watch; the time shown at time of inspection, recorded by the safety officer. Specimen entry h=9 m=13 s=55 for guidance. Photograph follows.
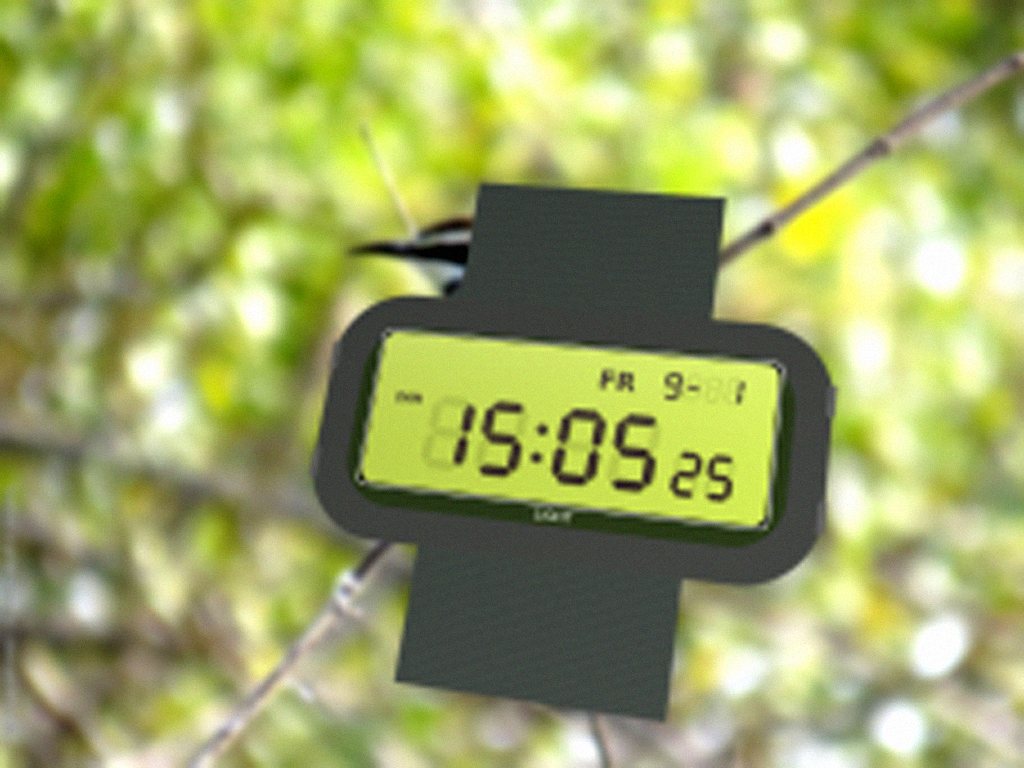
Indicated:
h=15 m=5 s=25
